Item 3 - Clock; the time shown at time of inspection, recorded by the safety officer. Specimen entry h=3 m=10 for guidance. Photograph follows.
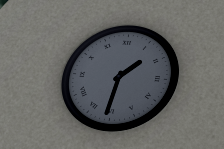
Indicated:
h=1 m=31
